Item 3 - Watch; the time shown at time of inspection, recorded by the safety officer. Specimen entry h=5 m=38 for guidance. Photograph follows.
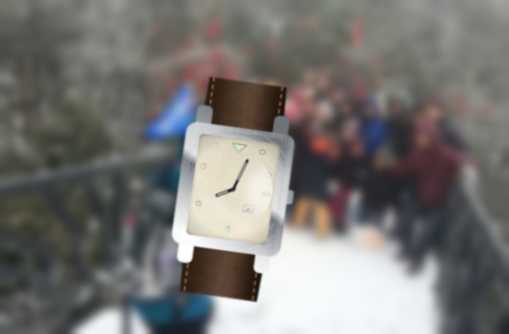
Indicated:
h=8 m=3
